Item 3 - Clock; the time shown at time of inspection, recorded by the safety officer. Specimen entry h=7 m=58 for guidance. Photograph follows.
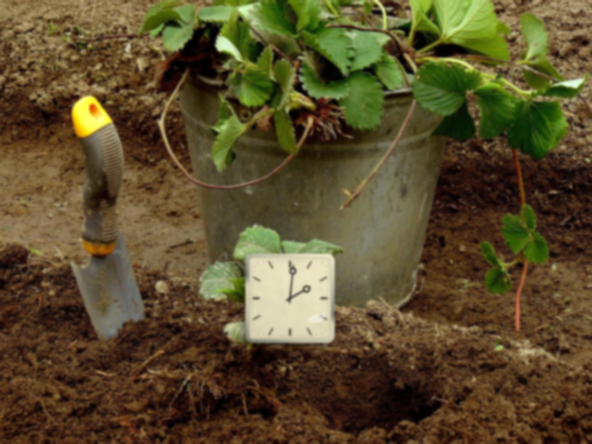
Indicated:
h=2 m=1
